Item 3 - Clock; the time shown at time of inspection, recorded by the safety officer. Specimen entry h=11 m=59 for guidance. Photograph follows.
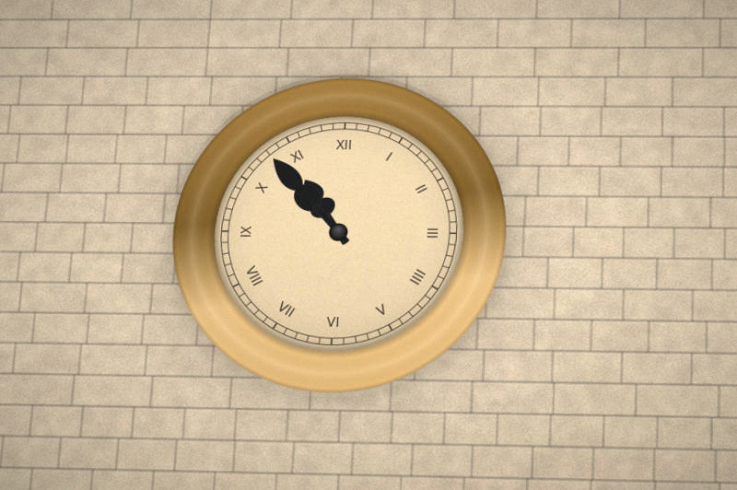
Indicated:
h=10 m=53
